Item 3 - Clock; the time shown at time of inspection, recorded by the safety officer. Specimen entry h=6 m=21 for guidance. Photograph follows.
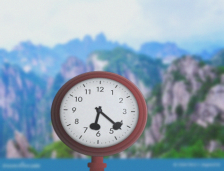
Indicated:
h=6 m=22
